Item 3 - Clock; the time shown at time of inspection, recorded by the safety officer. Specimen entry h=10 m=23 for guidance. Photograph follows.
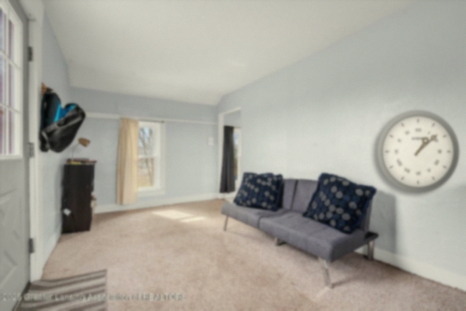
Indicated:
h=1 m=8
